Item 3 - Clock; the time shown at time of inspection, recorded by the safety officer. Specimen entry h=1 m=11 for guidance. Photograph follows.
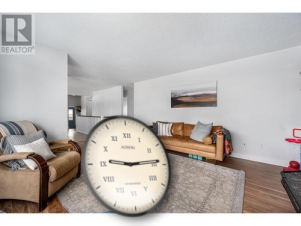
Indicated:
h=9 m=14
